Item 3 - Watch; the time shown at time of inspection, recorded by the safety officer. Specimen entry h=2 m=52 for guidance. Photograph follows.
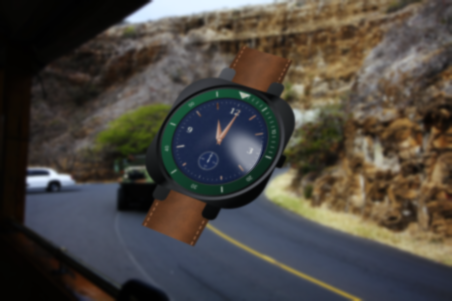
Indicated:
h=11 m=1
